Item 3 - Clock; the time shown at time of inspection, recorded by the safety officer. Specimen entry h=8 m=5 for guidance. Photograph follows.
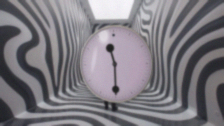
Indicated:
h=11 m=30
